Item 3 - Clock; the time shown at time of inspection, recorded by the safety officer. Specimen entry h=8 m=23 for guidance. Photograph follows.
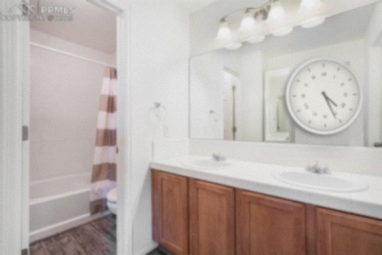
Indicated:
h=4 m=26
